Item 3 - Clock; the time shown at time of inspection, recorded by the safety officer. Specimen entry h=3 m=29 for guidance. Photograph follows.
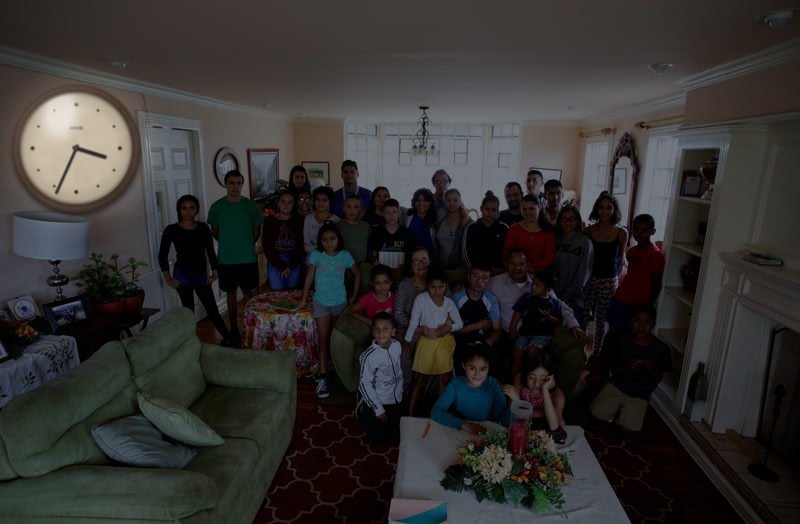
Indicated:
h=3 m=34
